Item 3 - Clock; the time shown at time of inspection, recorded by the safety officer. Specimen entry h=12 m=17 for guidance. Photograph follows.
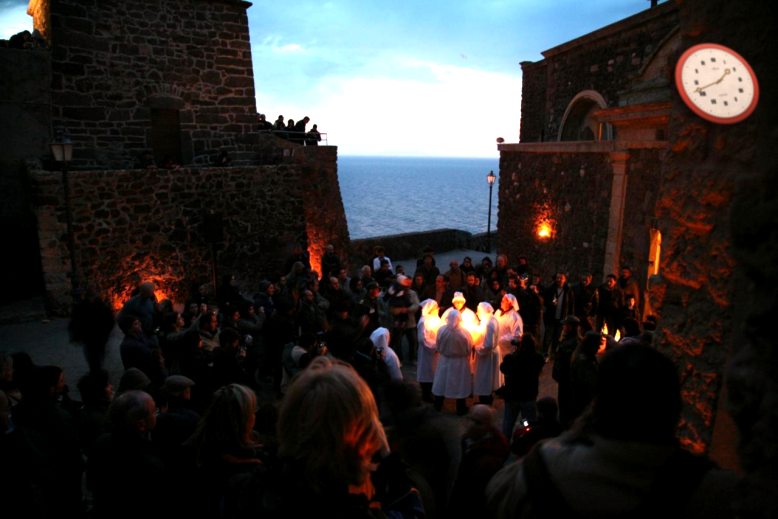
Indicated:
h=1 m=42
